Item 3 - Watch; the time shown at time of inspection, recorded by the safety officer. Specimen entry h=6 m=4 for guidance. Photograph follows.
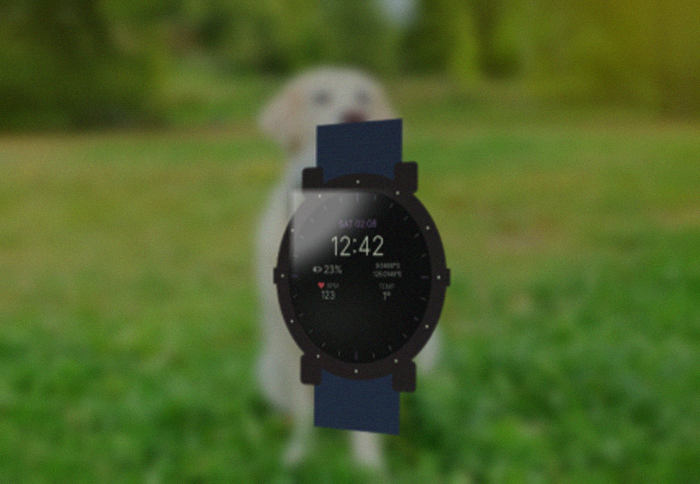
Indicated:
h=12 m=42
